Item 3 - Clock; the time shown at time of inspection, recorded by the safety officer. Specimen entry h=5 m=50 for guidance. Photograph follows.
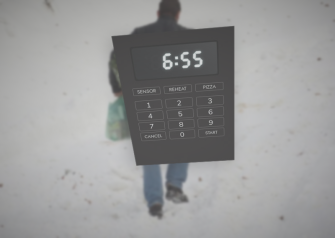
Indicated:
h=6 m=55
